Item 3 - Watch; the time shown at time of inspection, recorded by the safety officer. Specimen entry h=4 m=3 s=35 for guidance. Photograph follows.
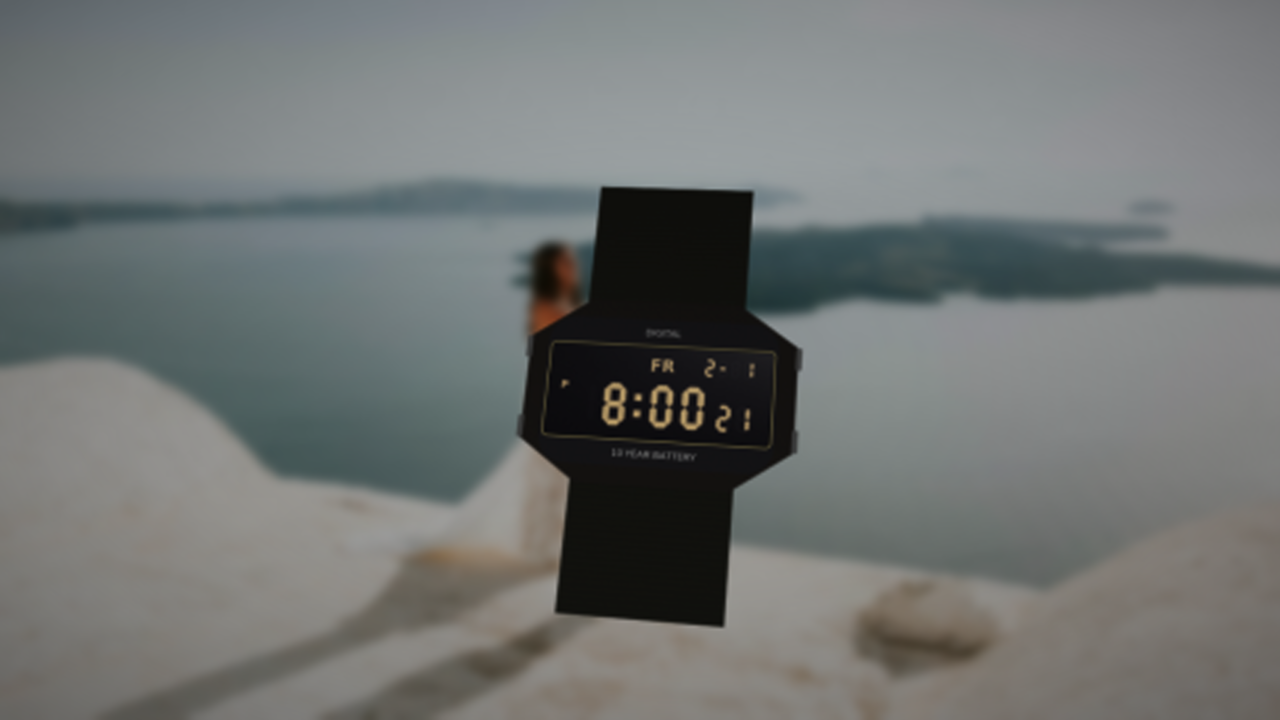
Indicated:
h=8 m=0 s=21
